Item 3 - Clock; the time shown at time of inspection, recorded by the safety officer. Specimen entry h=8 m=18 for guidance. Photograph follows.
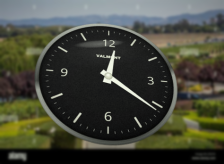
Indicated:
h=12 m=21
